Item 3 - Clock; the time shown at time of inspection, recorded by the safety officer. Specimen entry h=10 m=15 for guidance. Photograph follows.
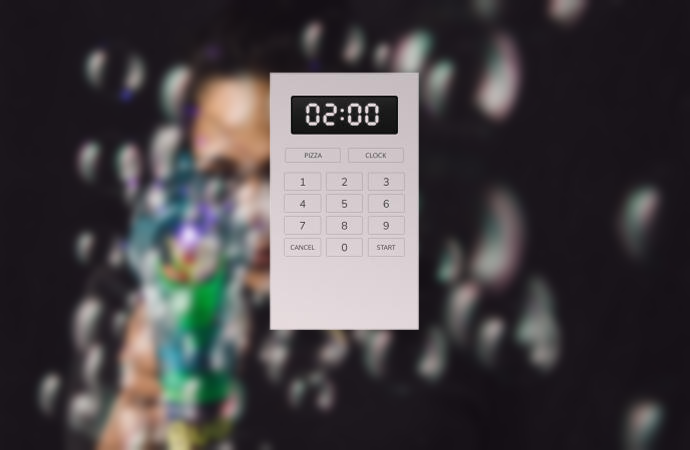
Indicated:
h=2 m=0
